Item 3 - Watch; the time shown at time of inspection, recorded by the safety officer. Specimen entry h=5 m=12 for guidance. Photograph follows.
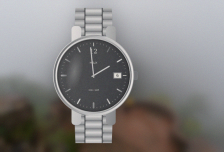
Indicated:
h=1 m=59
